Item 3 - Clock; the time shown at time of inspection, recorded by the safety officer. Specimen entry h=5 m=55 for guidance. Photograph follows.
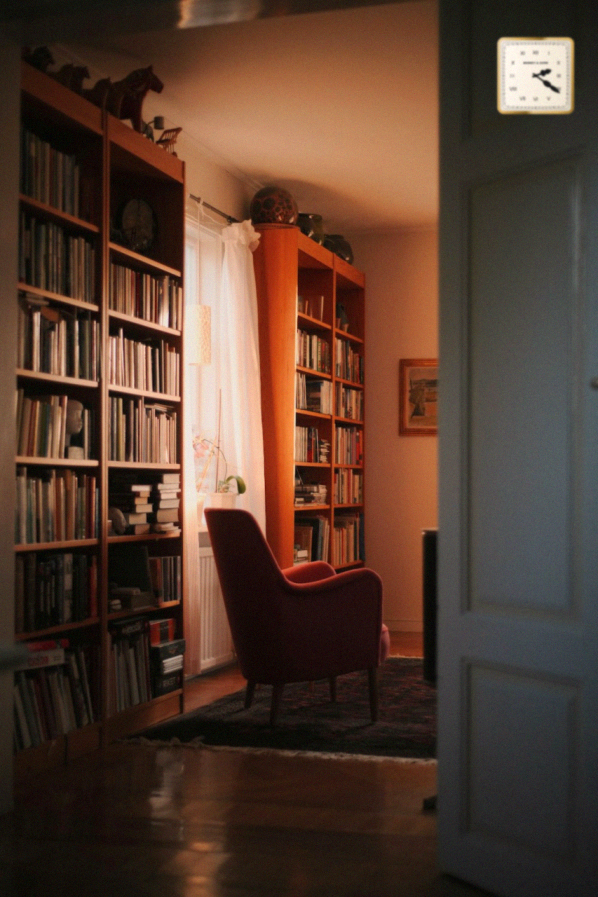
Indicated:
h=2 m=21
